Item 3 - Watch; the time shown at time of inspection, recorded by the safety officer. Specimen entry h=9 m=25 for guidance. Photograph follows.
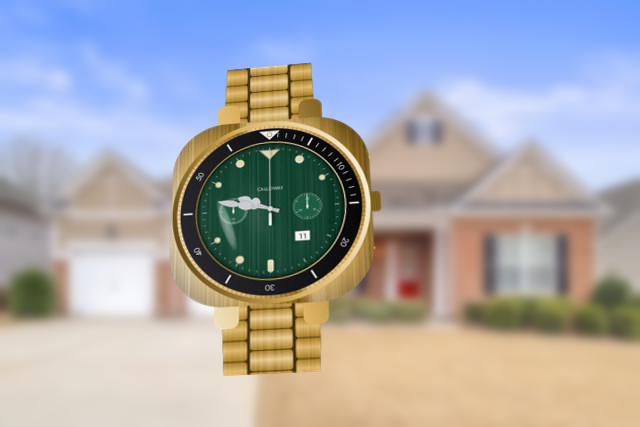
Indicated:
h=9 m=47
